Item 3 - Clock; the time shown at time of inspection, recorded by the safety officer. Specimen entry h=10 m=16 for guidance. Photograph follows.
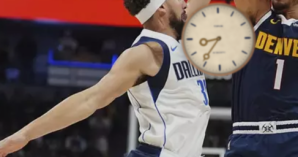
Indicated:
h=8 m=36
